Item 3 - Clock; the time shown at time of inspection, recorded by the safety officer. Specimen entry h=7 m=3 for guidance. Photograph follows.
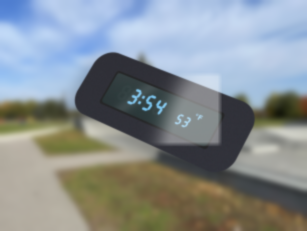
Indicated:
h=3 m=54
